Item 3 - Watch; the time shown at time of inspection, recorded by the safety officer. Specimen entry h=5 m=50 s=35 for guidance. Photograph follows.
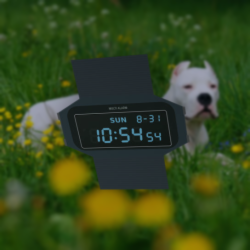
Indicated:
h=10 m=54 s=54
